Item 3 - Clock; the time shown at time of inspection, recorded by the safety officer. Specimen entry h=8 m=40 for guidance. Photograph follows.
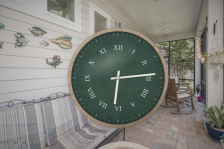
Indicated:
h=6 m=14
